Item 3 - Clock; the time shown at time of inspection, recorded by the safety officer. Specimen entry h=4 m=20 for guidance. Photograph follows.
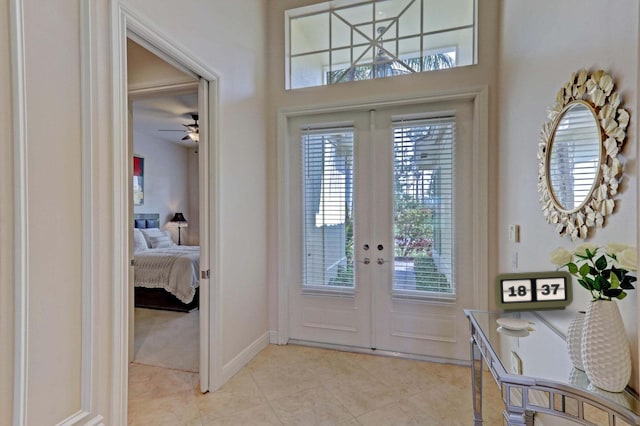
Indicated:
h=18 m=37
